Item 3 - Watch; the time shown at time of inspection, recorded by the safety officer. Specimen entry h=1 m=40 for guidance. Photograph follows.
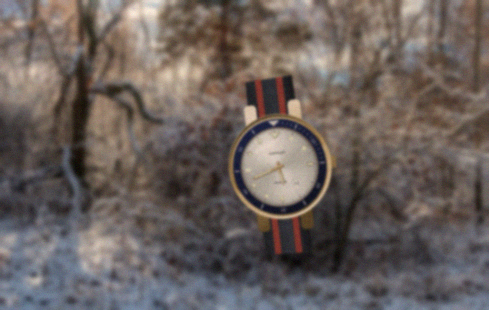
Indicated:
h=5 m=42
